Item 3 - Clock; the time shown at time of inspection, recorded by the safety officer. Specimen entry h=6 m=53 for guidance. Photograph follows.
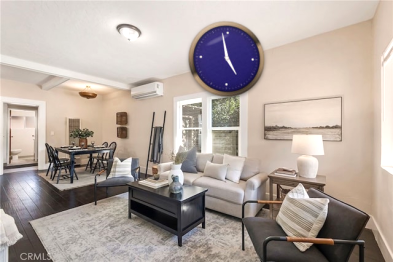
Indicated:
h=4 m=58
